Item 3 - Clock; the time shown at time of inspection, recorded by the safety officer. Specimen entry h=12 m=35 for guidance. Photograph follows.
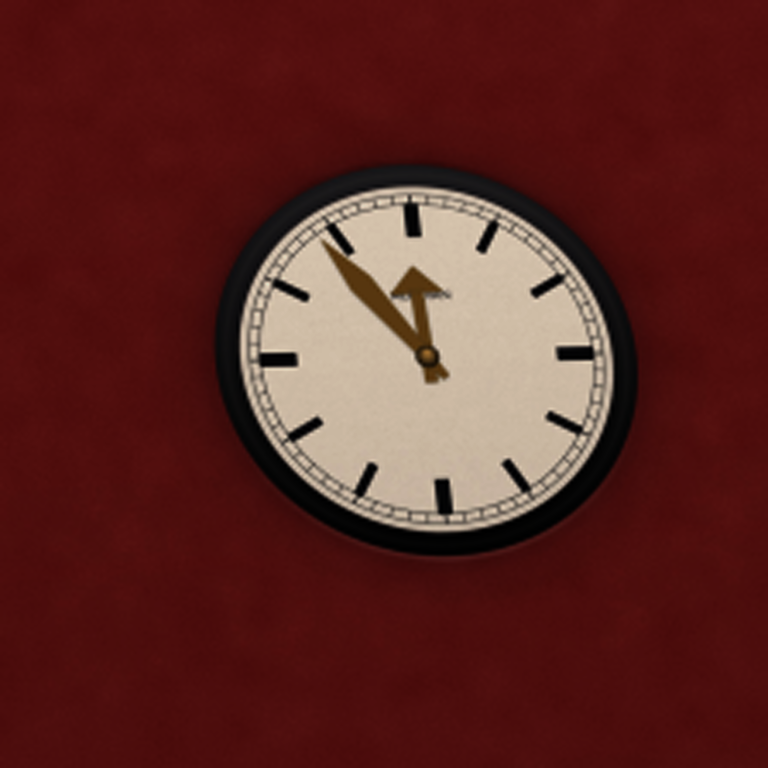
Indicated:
h=11 m=54
